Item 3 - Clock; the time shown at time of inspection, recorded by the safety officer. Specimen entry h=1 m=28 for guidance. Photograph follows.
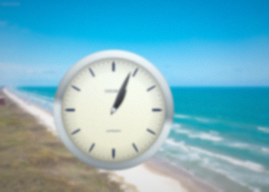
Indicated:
h=1 m=4
